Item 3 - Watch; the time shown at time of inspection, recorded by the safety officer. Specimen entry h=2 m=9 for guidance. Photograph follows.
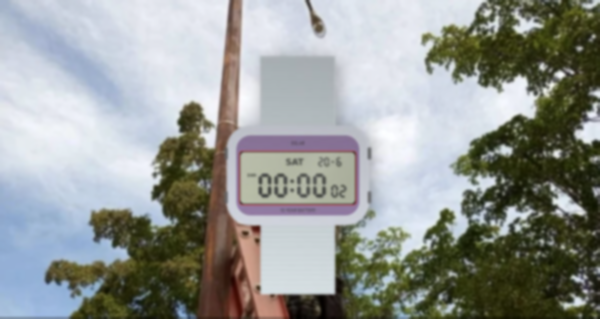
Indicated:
h=0 m=0
